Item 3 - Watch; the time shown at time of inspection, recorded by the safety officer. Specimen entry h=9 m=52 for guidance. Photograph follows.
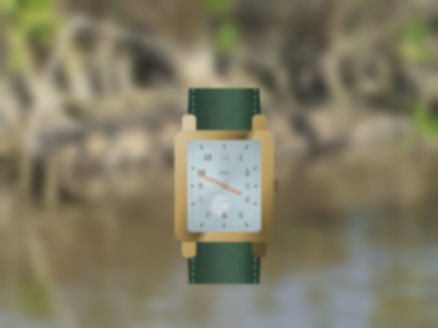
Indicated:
h=3 m=49
